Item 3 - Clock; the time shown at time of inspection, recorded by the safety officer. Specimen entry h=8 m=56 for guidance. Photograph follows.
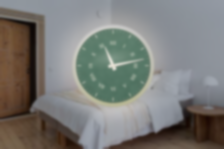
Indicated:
h=11 m=13
